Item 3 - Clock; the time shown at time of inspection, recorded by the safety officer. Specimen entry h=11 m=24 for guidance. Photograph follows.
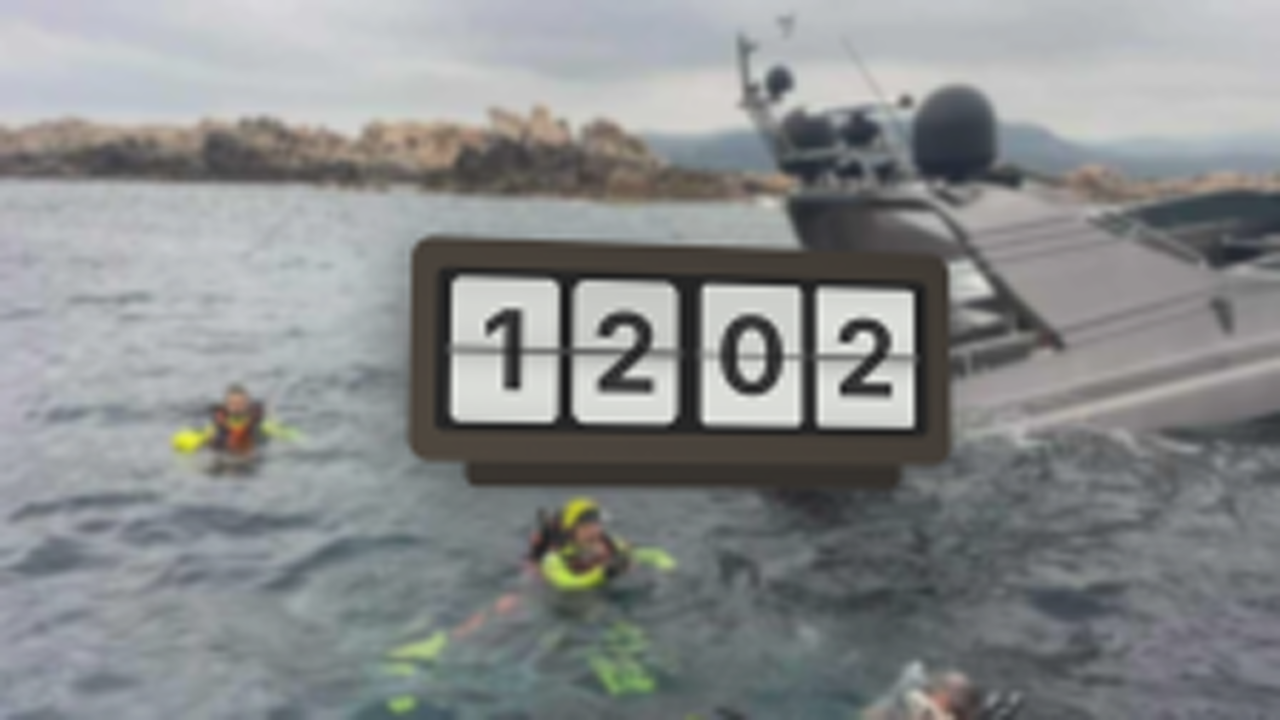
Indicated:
h=12 m=2
